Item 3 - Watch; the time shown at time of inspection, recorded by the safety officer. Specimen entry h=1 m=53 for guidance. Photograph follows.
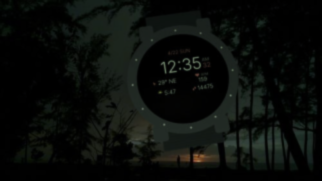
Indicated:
h=12 m=35
